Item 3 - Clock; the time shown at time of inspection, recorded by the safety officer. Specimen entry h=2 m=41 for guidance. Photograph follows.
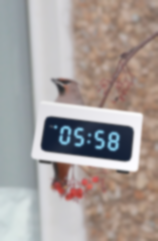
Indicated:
h=5 m=58
